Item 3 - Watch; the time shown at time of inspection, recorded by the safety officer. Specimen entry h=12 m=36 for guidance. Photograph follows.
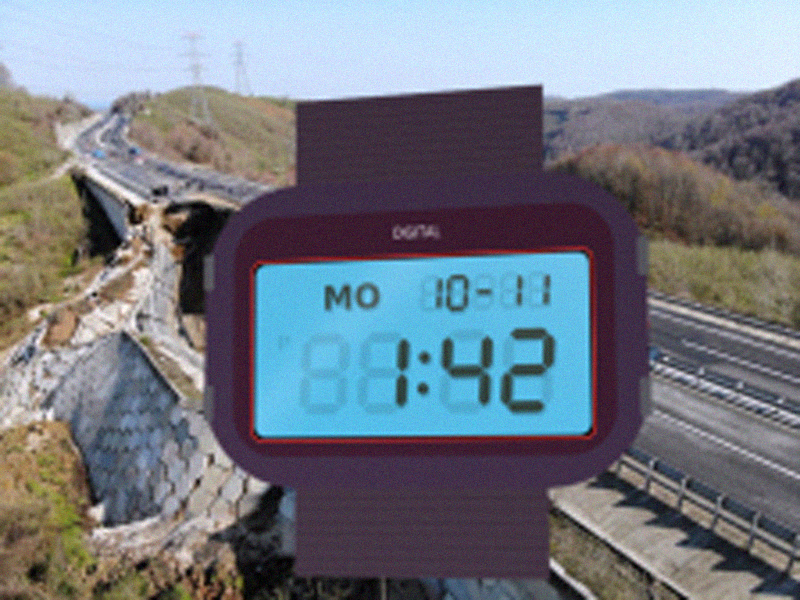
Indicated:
h=1 m=42
